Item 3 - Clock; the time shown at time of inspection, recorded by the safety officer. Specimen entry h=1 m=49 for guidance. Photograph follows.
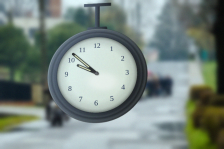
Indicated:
h=9 m=52
